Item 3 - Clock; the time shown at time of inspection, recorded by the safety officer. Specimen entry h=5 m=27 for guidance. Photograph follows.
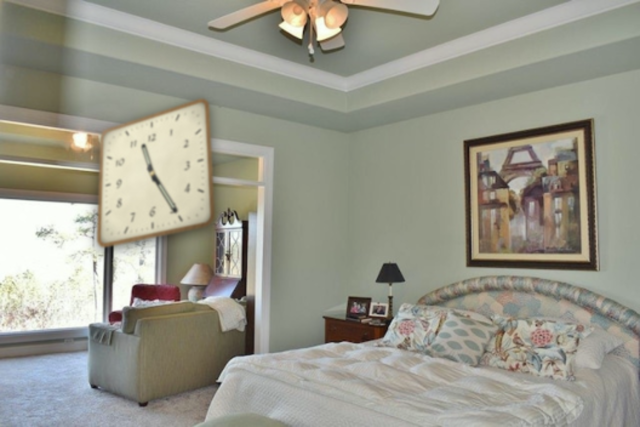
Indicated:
h=11 m=25
